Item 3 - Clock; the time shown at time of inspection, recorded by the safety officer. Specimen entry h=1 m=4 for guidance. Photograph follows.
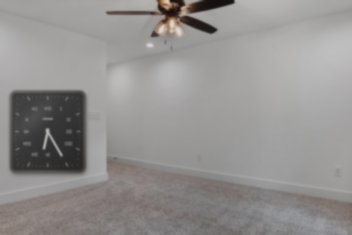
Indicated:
h=6 m=25
